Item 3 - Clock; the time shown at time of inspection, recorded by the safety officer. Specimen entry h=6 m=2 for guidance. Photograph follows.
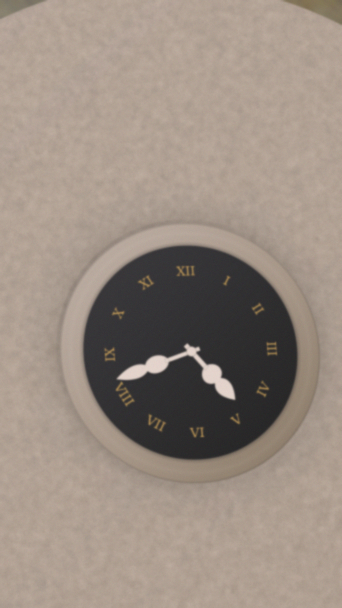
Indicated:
h=4 m=42
